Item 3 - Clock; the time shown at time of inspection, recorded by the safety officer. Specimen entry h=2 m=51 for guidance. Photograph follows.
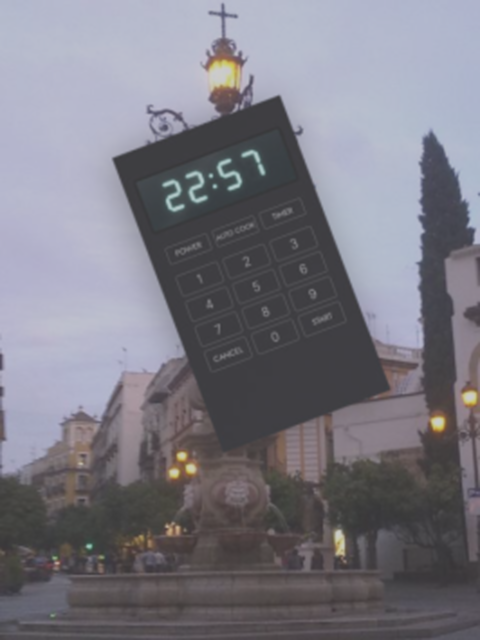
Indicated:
h=22 m=57
